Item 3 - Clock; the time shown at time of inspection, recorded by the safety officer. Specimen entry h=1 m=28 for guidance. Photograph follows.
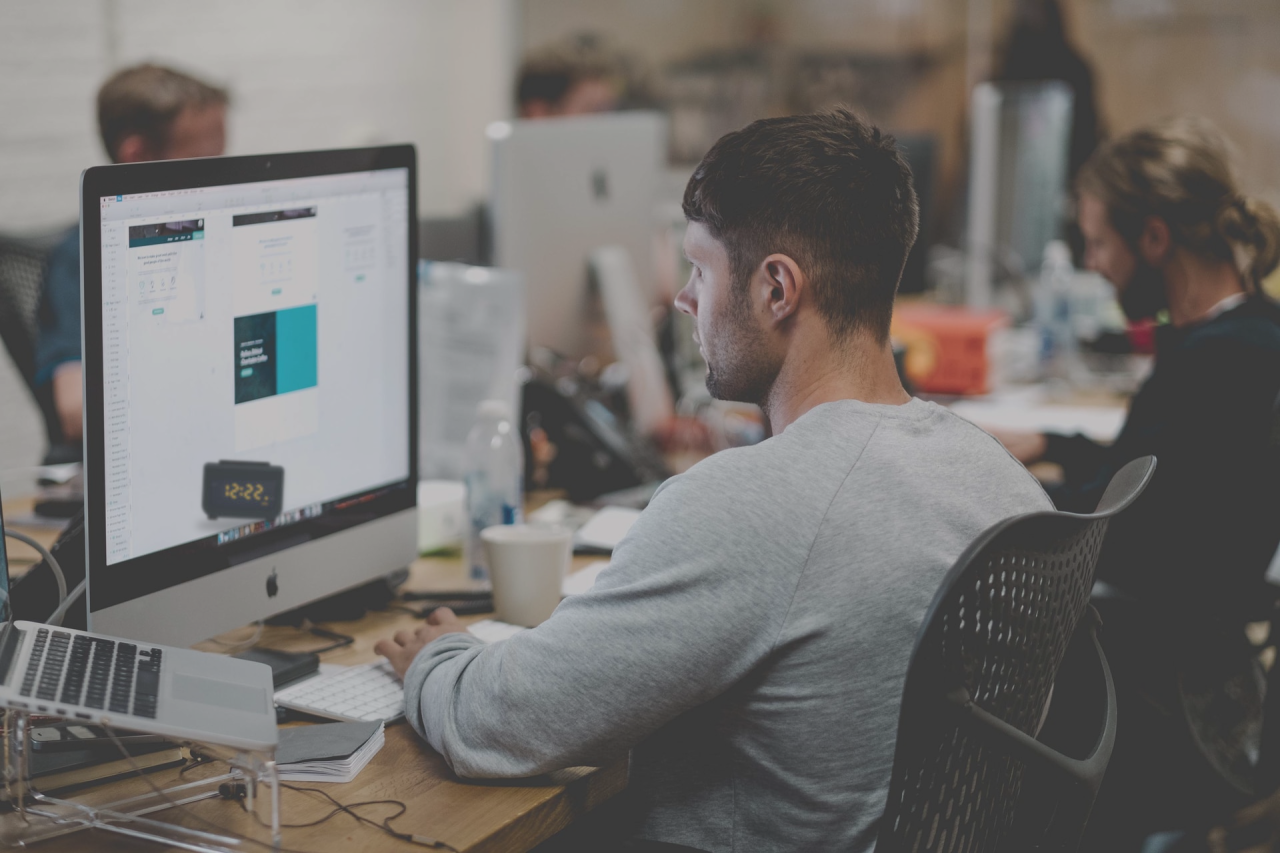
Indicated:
h=12 m=22
